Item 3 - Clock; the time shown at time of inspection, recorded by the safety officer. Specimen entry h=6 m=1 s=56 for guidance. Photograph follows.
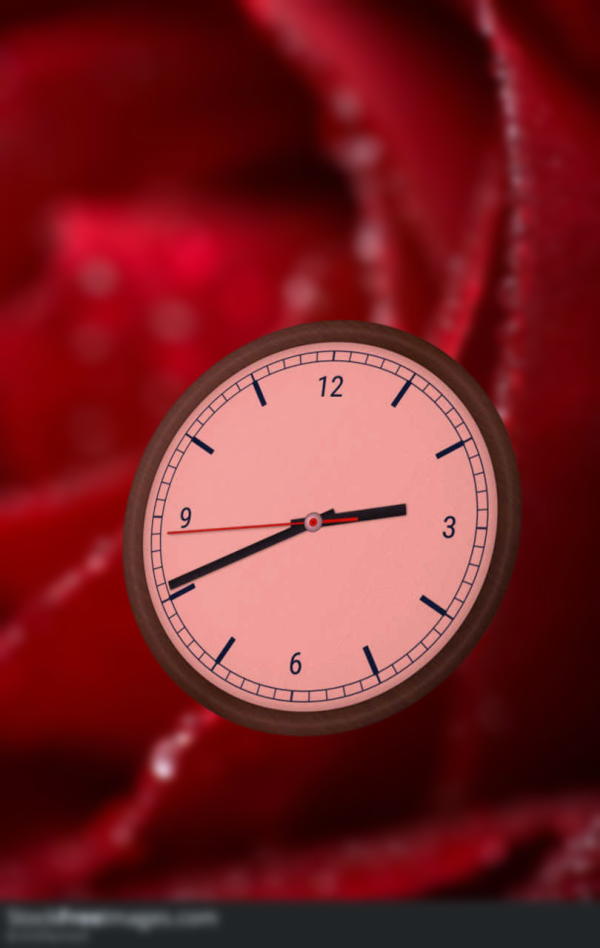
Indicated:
h=2 m=40 s=44
